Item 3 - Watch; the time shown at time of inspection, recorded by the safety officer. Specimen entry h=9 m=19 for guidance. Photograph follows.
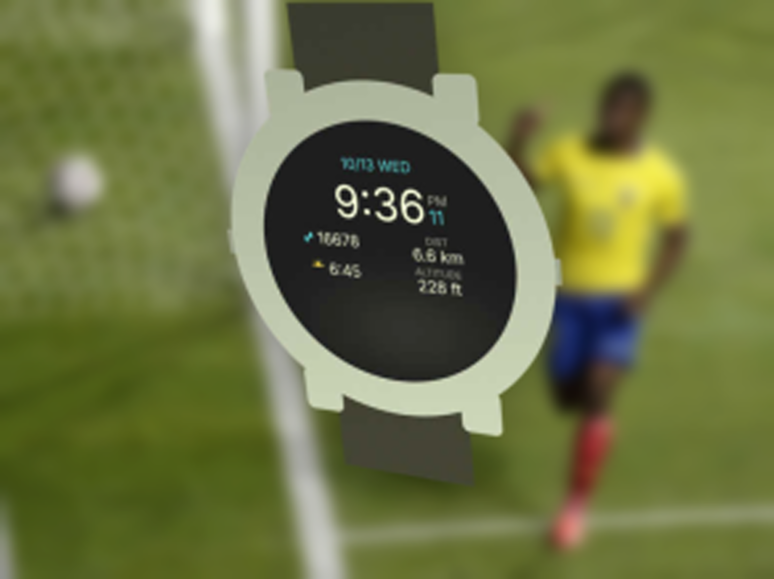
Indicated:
h=9 m=36
